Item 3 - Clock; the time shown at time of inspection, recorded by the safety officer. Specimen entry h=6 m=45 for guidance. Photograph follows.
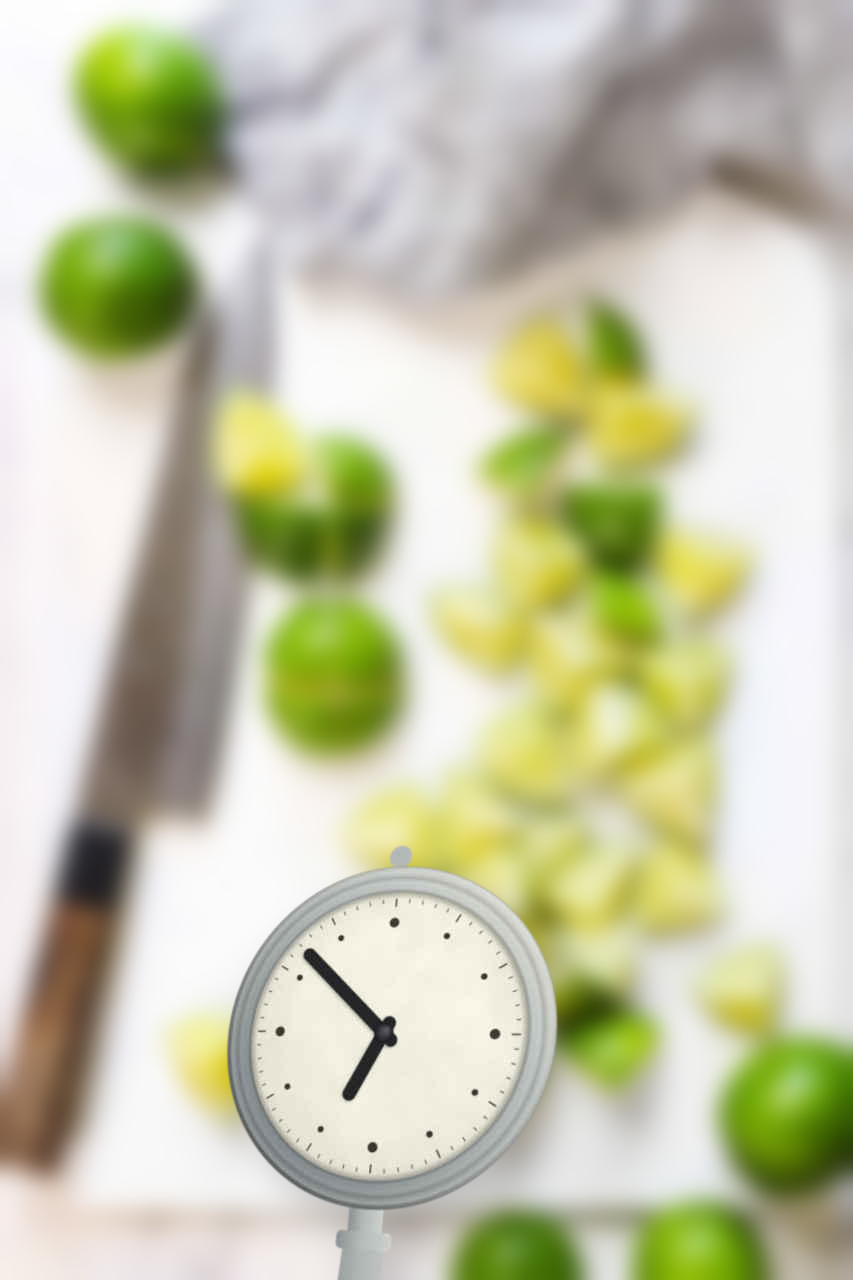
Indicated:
h=6 m=52
